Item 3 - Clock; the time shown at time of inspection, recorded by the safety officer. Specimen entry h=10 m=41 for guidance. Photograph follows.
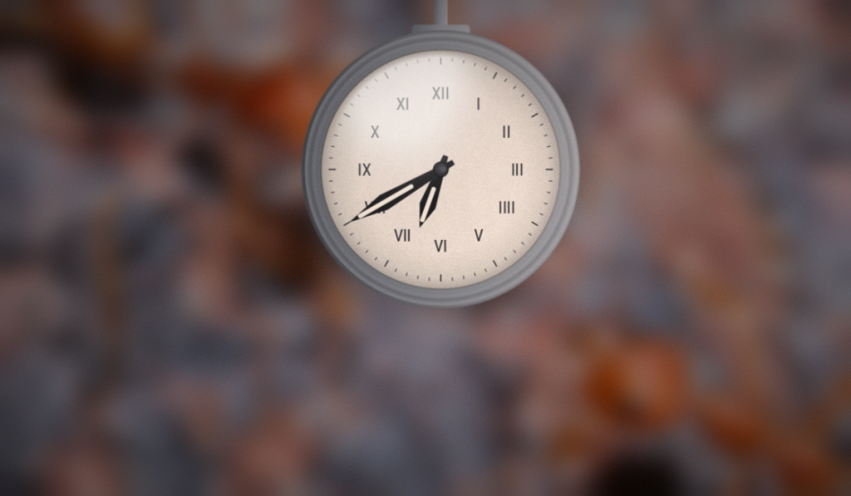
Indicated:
h=6 m=40
